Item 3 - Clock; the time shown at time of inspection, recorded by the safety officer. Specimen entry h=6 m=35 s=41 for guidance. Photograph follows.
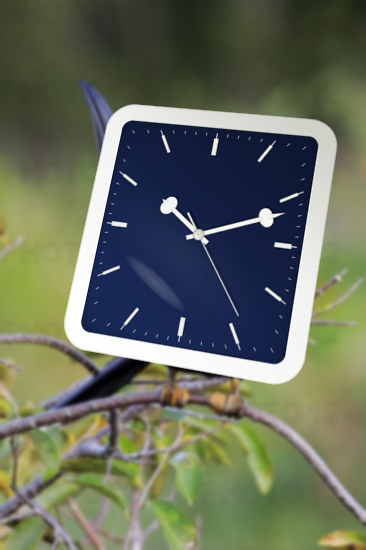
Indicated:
h=10 m=11 s=24
